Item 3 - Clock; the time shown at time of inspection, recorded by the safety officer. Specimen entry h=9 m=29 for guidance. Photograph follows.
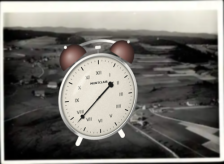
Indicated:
h=1 m=38
